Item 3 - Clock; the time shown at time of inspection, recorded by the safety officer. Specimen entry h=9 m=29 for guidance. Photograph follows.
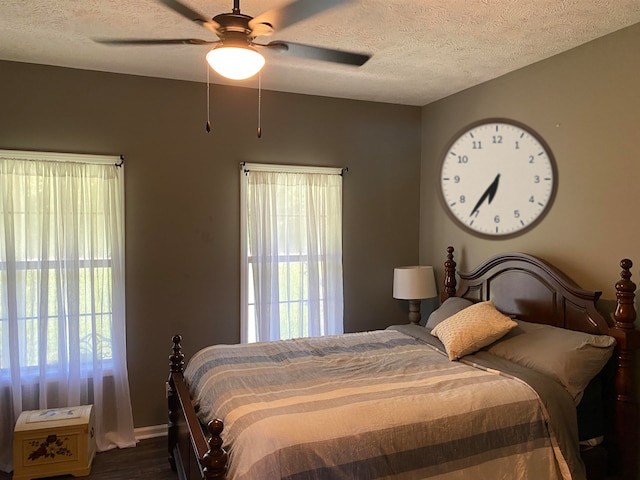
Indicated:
h=6 m=36
